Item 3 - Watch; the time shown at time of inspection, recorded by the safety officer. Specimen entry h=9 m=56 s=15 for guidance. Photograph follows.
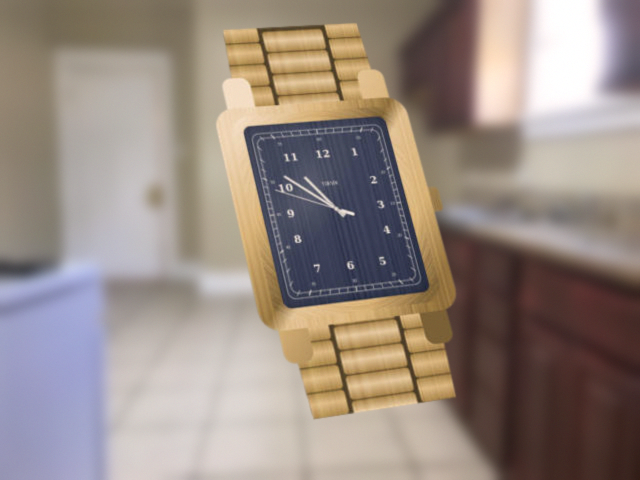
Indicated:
h=10 m=51 s=49
